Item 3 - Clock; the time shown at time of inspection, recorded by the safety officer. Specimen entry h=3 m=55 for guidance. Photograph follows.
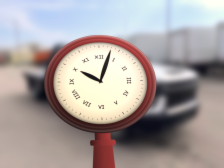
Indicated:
h=10 m=3
